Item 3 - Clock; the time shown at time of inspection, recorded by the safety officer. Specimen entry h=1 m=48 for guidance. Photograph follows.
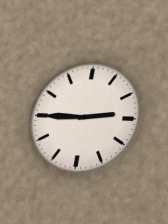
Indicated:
h=2 m=45
